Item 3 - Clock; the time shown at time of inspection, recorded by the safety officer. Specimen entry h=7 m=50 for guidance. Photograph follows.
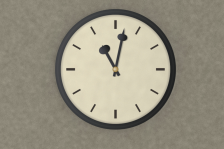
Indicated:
h=11 m=2
